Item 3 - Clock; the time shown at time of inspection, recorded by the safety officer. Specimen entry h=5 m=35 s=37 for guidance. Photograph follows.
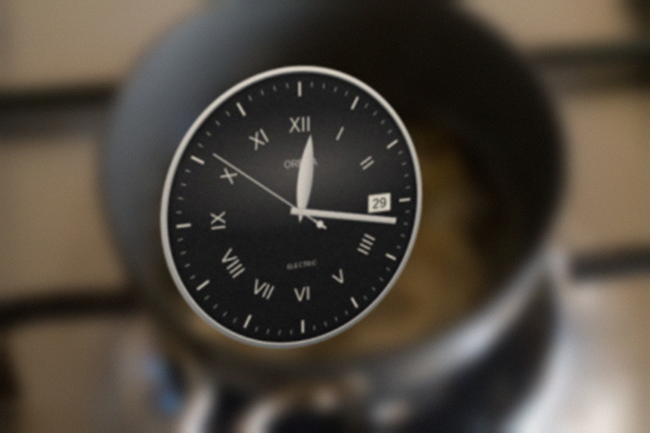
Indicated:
h=12 m=16 s=51
